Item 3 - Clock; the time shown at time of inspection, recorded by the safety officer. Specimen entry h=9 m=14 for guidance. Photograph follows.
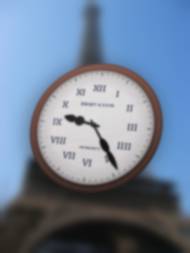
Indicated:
h=9 m=24
